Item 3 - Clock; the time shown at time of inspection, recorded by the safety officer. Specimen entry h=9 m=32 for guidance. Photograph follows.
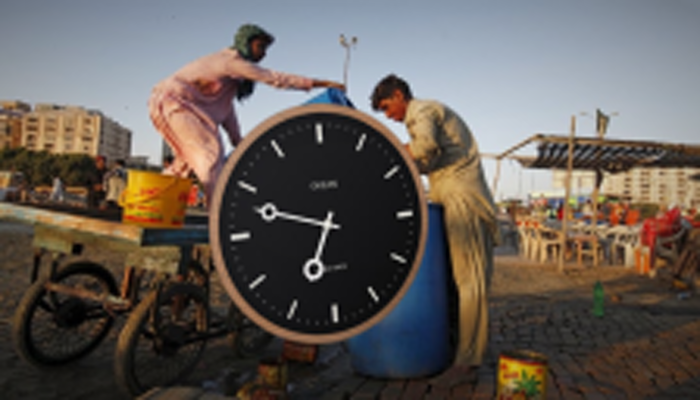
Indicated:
h=6 m=48
